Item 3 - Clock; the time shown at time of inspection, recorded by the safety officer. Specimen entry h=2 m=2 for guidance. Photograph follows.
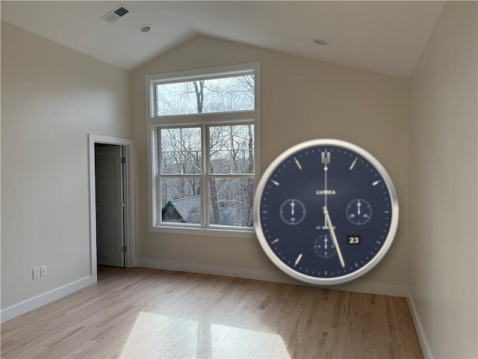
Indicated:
h=5 m=27
